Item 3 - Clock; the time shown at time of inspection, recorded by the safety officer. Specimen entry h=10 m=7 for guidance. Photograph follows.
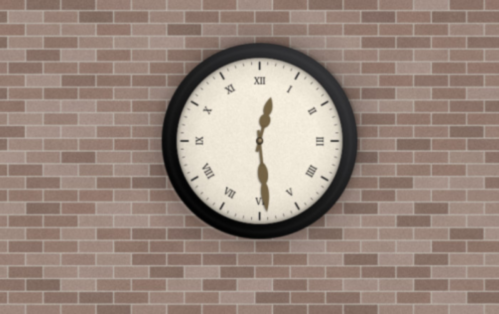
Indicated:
h=12 m=29
